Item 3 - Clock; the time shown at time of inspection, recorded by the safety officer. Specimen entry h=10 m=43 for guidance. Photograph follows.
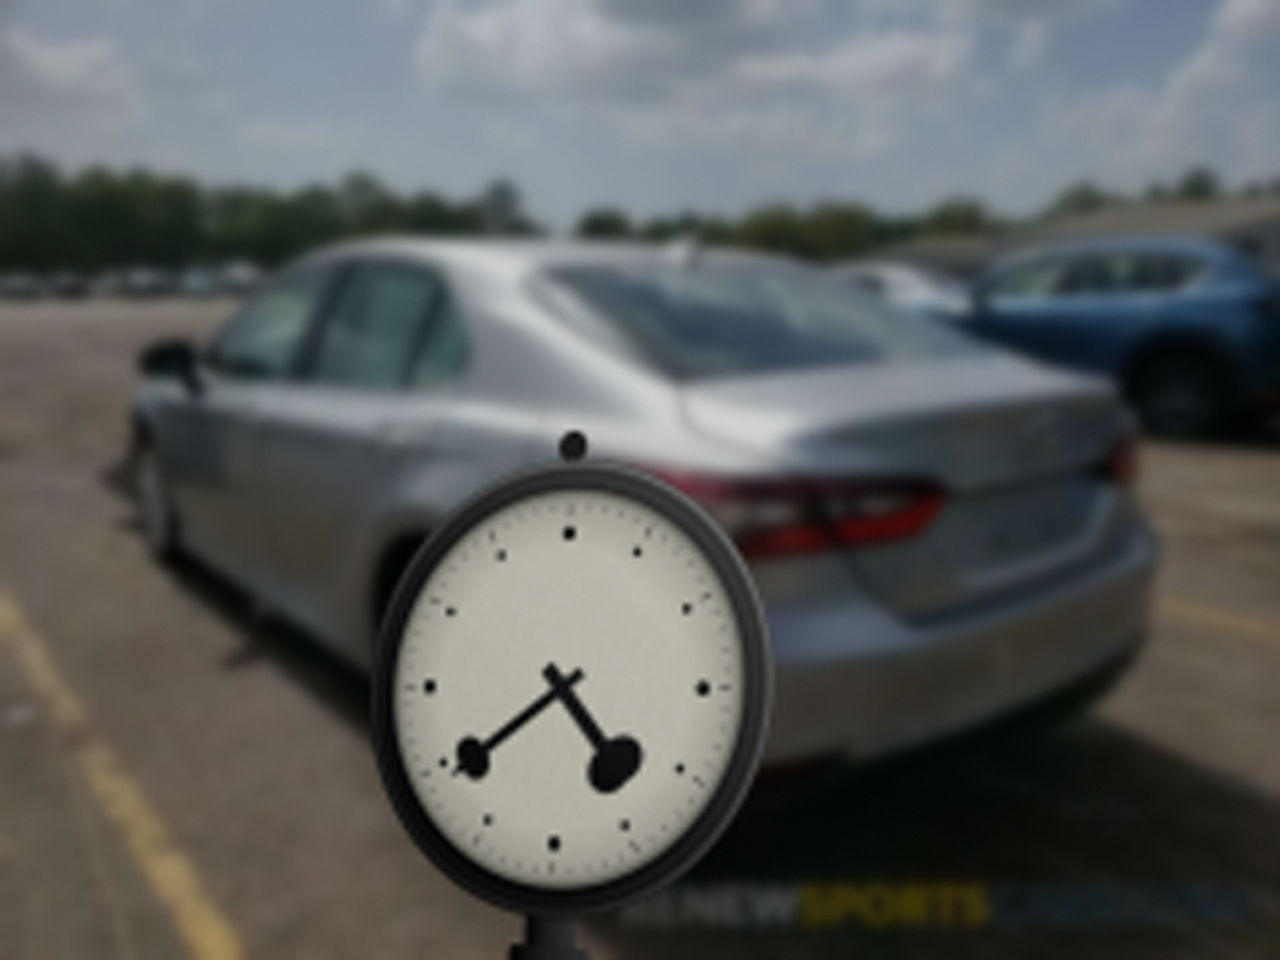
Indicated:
h=4 m=39
